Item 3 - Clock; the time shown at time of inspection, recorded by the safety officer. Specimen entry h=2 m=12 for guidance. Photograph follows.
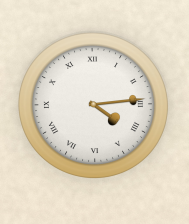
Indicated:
h=4 m=14
